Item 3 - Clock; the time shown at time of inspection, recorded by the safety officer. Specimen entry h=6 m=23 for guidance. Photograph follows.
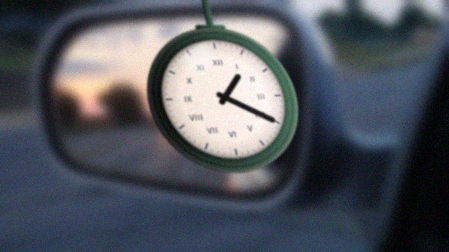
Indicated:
h=1 m=20
